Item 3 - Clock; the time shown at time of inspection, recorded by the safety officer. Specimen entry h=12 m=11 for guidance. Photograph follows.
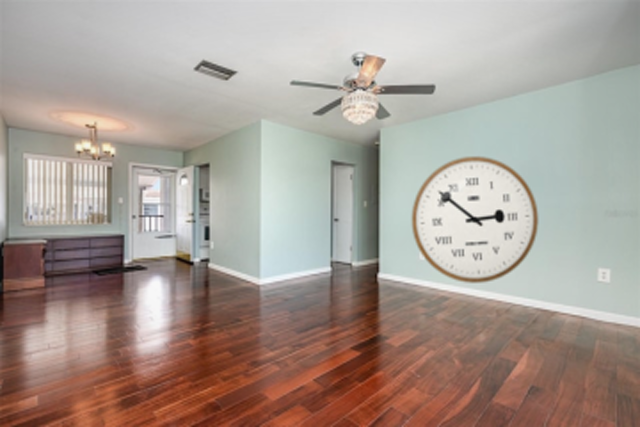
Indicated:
h=2 m=52
